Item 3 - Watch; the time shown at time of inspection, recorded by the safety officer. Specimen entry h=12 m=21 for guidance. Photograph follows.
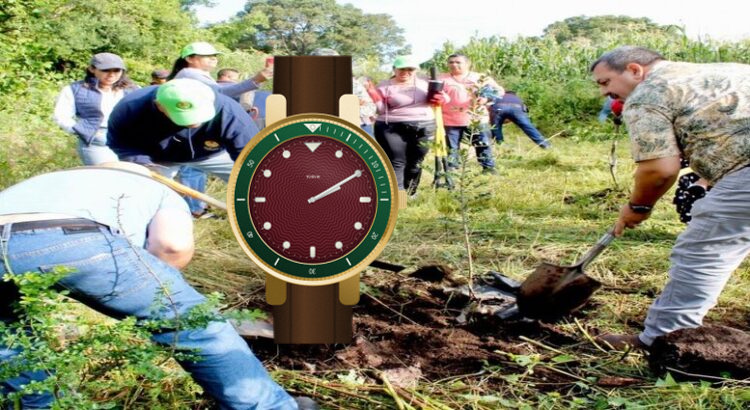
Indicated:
h=2 m=10
